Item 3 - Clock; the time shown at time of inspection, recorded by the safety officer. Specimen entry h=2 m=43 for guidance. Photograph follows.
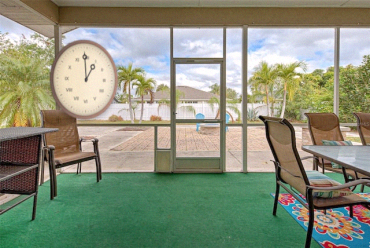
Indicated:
h=12 m=59
